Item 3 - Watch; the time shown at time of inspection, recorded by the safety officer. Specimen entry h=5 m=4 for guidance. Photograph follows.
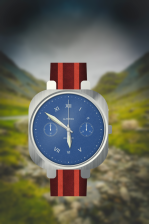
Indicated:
h=5 m=51
